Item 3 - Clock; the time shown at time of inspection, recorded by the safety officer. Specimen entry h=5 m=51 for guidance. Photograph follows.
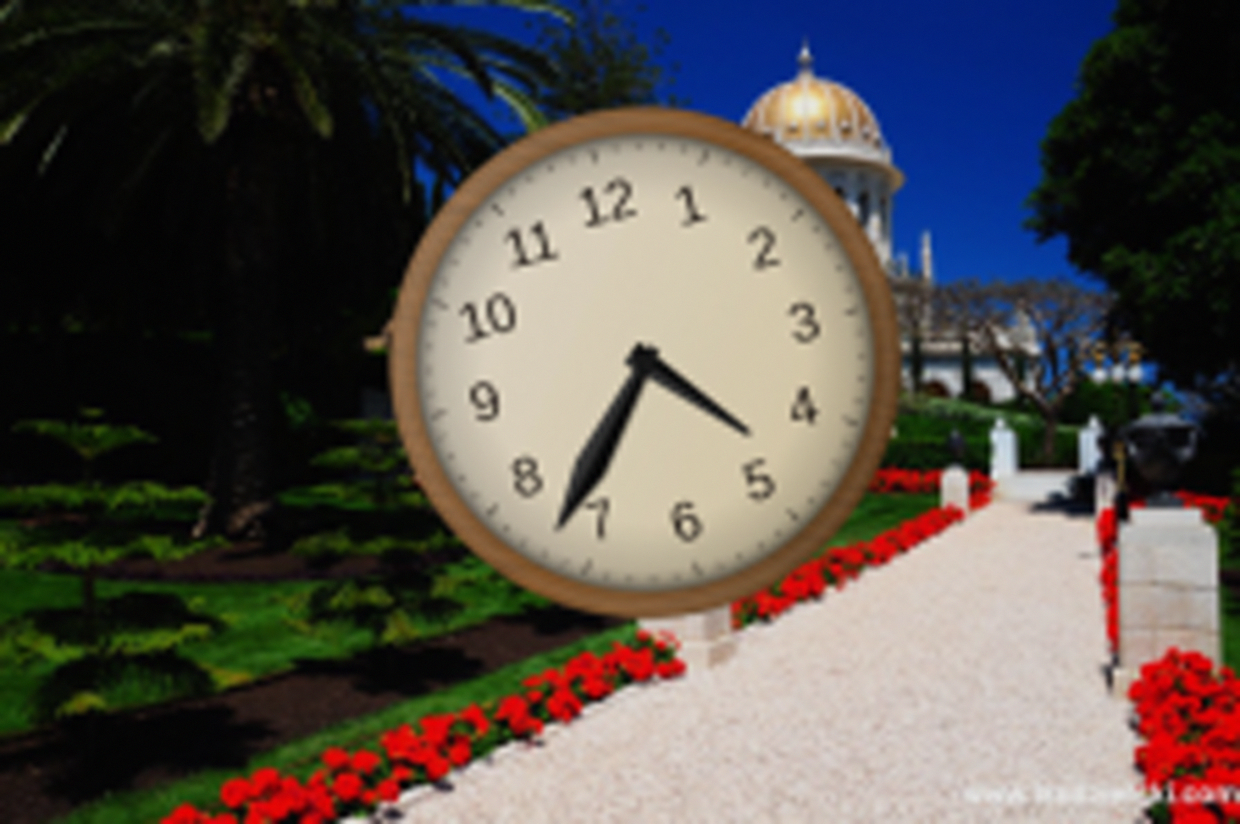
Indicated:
h=4 m=37
